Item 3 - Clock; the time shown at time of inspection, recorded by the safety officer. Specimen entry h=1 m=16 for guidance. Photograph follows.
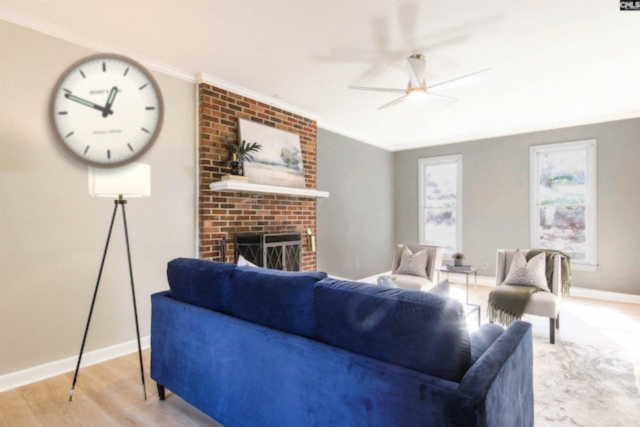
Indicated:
h=12 m=49
